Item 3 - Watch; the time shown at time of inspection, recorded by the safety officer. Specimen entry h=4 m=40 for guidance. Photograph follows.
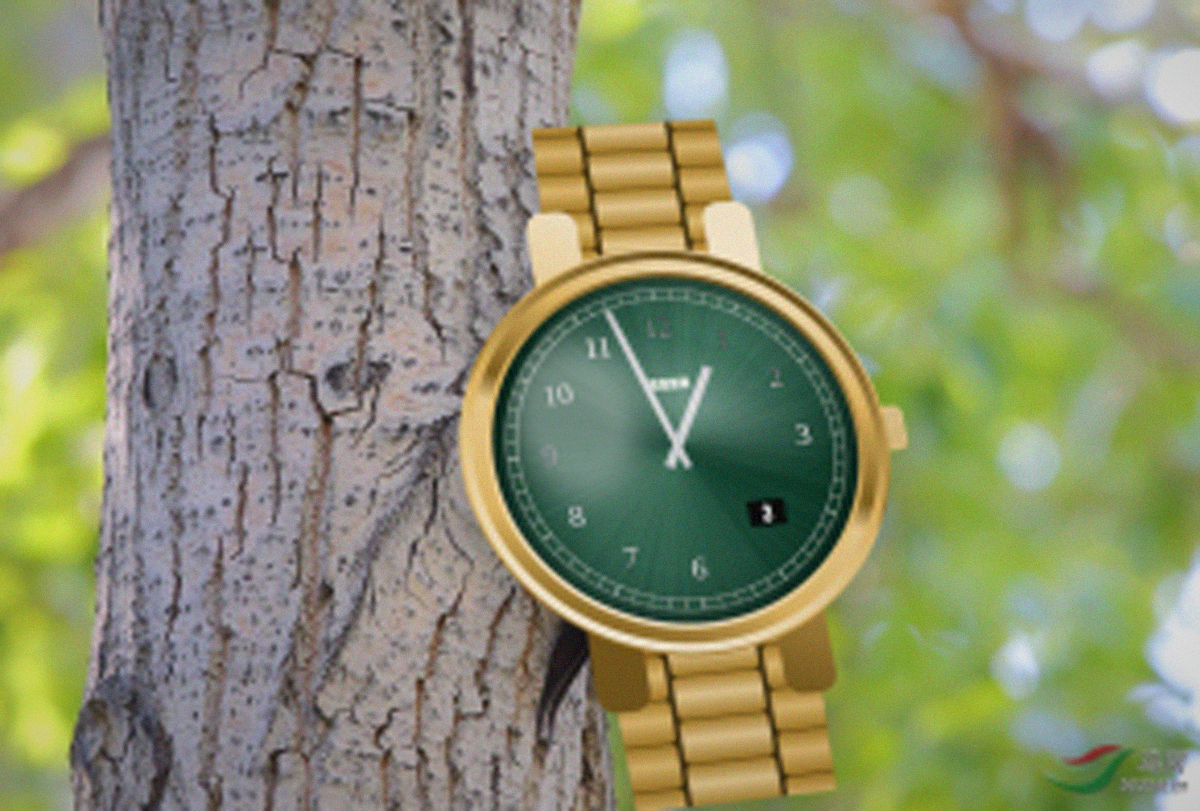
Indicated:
h=12 m=57
